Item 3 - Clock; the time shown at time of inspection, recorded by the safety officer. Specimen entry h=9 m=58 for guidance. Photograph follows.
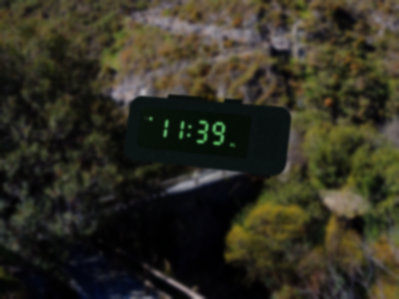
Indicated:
h=11 m=39
